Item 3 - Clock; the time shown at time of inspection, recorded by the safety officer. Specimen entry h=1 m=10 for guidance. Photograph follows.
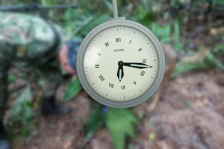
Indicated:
h=6 m=17
